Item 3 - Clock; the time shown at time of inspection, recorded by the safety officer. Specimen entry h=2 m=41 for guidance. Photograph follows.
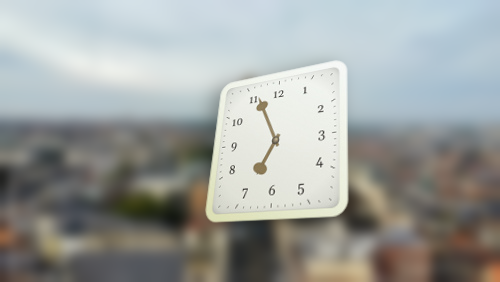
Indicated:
h=6 m=56
